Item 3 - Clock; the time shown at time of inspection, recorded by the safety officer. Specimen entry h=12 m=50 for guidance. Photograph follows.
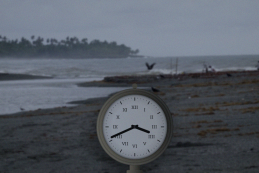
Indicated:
h=3 m=41
